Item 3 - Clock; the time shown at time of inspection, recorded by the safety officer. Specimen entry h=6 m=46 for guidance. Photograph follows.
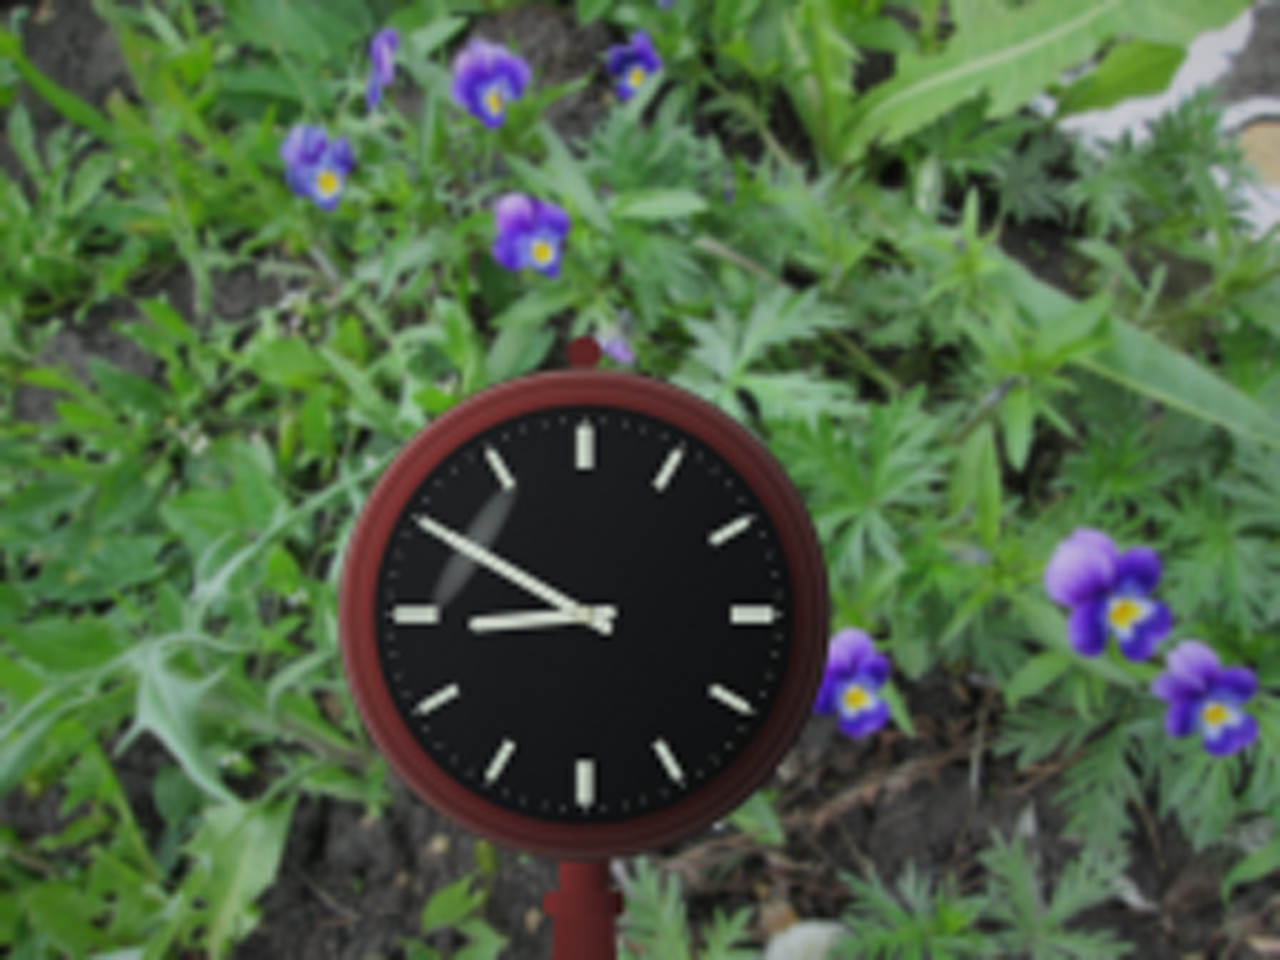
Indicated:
h=8 m=50
